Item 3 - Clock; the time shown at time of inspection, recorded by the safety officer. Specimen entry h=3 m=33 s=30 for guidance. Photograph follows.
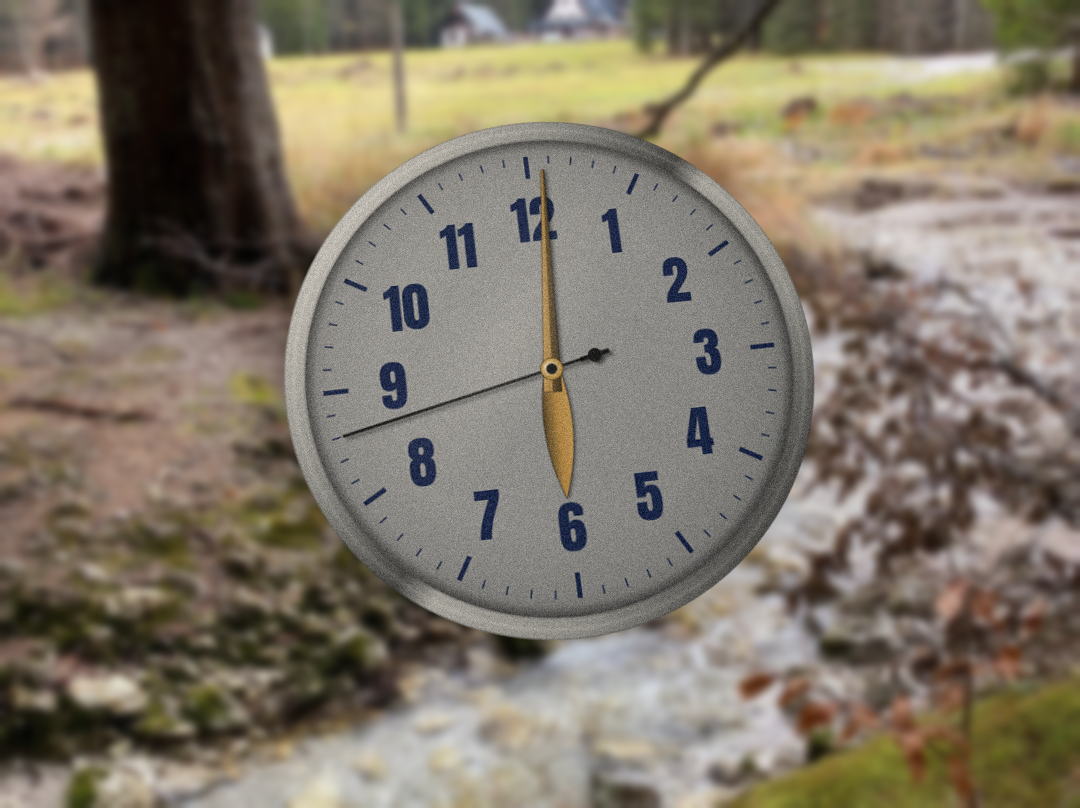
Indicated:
h=6 m=0 s=43
